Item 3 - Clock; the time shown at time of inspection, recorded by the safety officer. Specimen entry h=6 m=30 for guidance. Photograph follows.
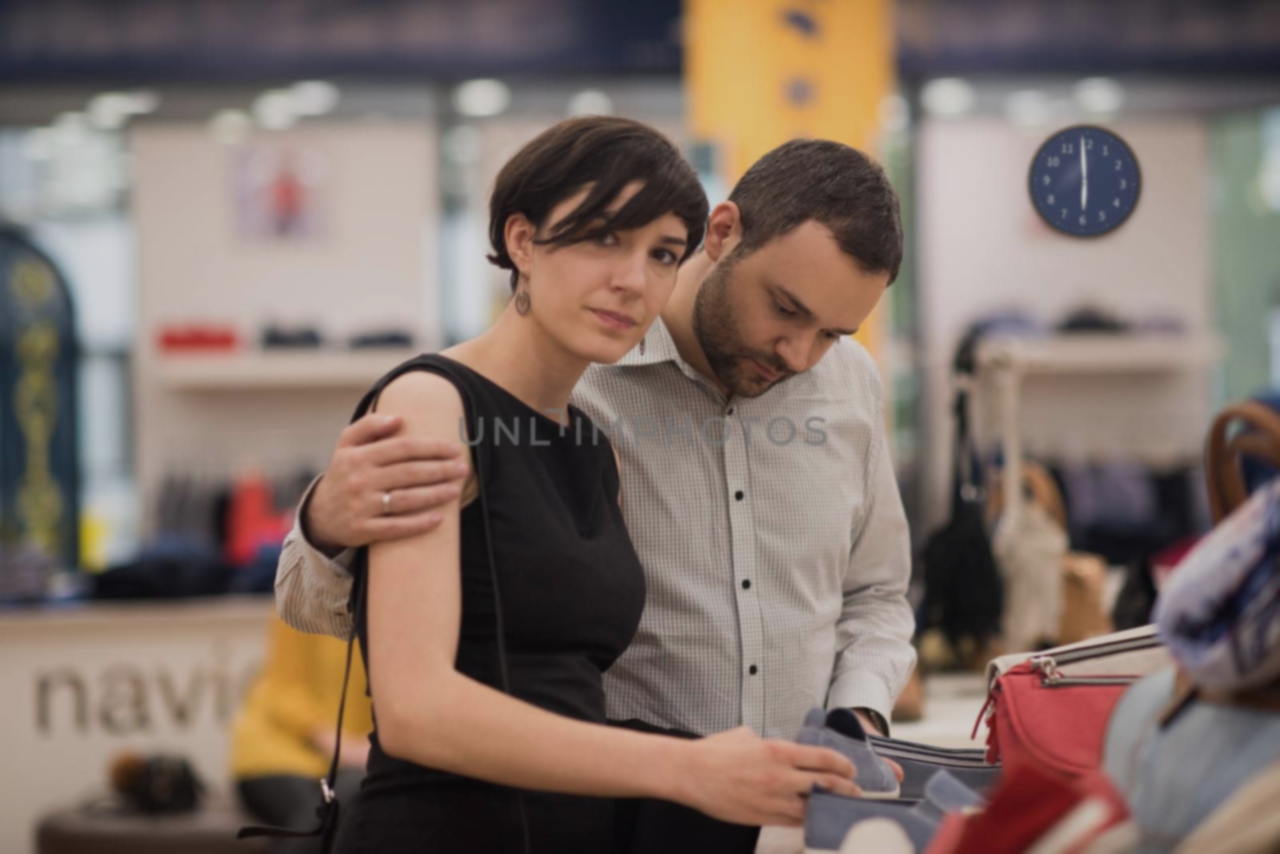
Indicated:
h=5 m=59
